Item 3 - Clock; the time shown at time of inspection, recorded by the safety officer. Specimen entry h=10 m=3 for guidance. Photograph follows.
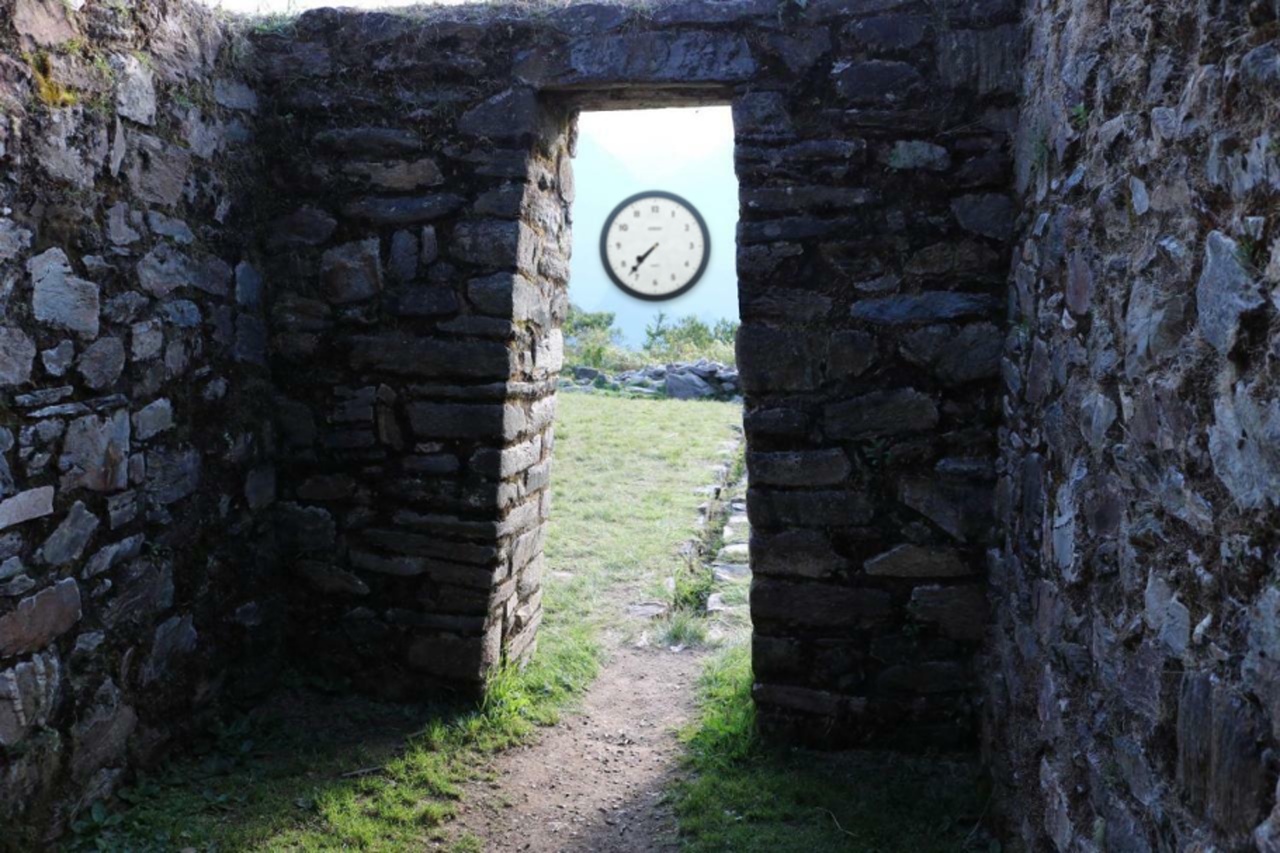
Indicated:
h=7 m=37
